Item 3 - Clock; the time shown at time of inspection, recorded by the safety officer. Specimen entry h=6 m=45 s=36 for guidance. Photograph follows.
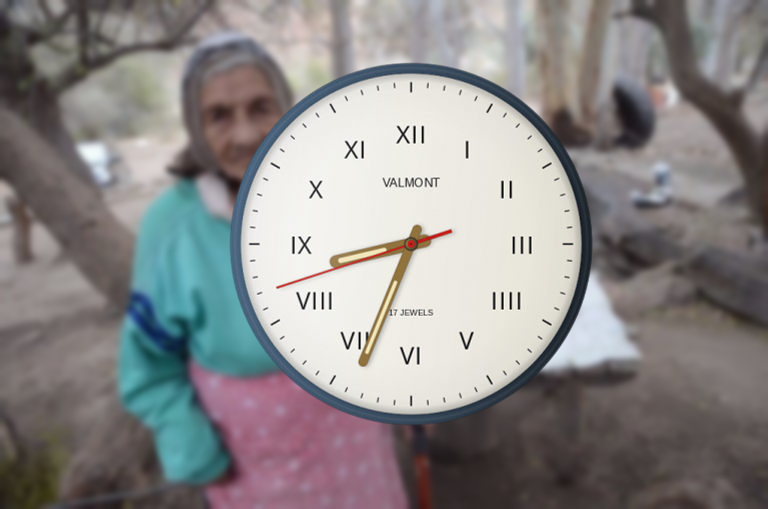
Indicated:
h=8 m=33 s=42
